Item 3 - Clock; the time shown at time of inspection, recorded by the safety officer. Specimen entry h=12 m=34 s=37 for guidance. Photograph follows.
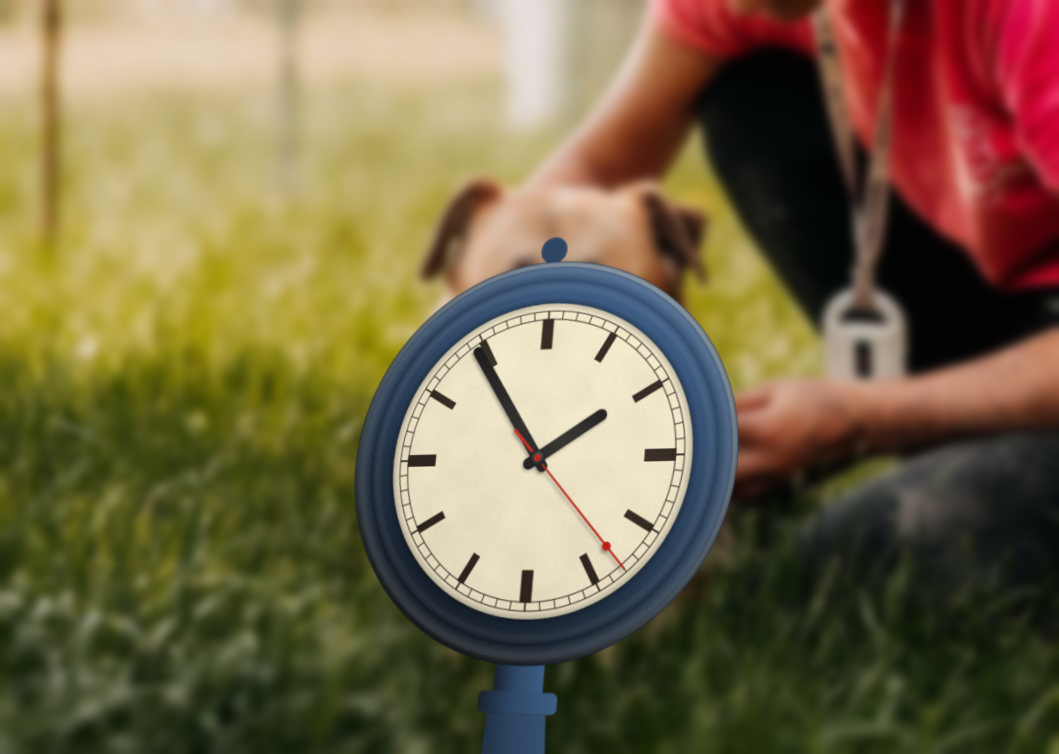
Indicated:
h=1 m=54 s=23
